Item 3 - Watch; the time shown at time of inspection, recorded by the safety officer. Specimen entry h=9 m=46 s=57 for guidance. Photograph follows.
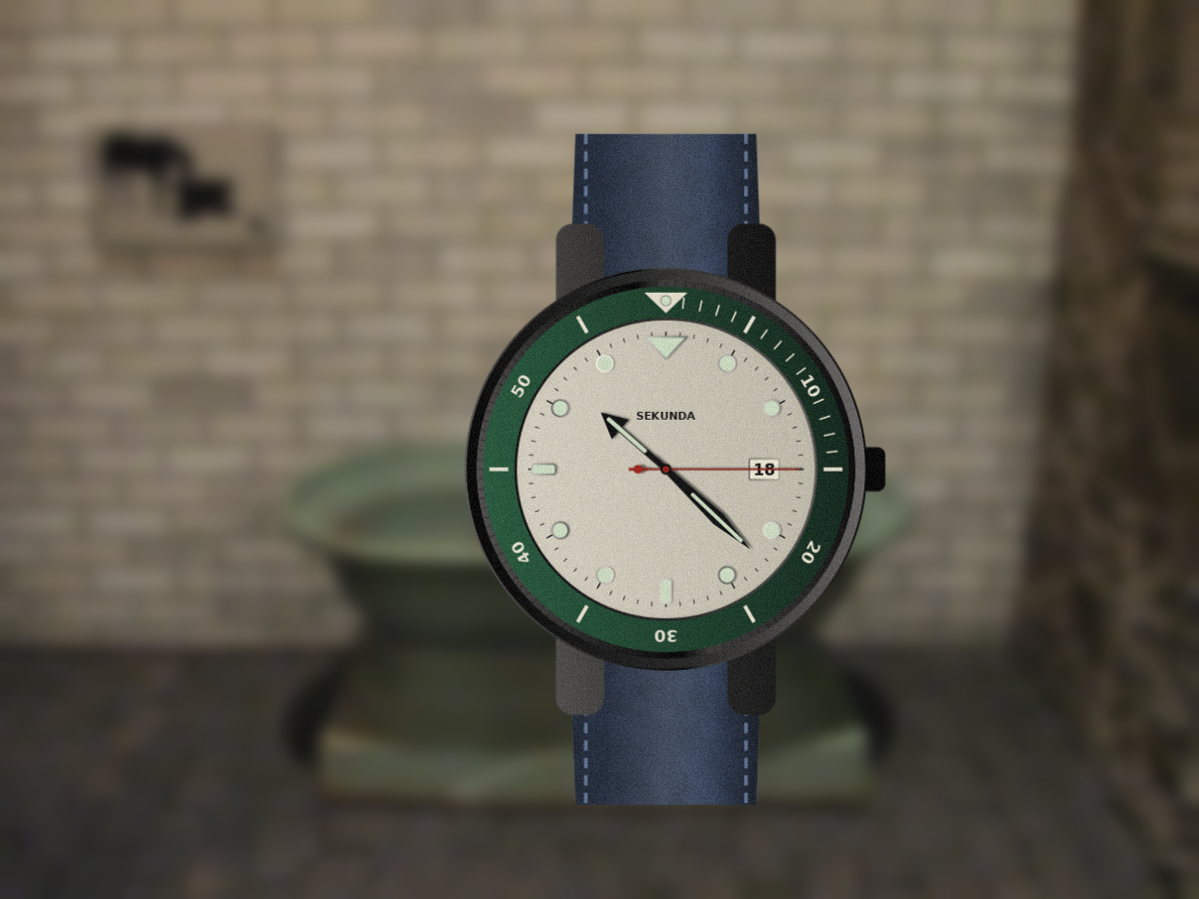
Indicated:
h=10 m=22 s=15
